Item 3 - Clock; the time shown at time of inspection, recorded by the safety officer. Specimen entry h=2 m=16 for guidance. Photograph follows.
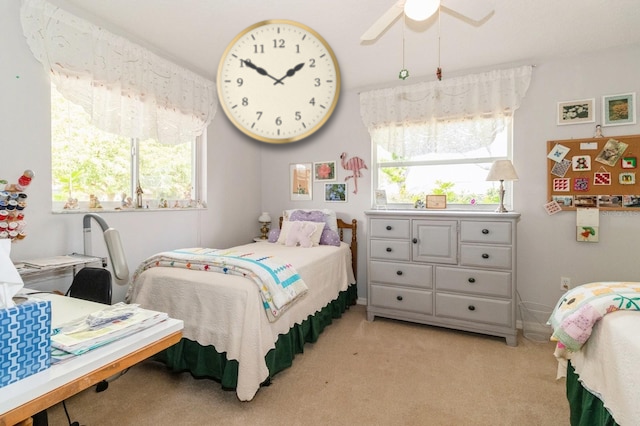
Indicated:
h=1 m=50
